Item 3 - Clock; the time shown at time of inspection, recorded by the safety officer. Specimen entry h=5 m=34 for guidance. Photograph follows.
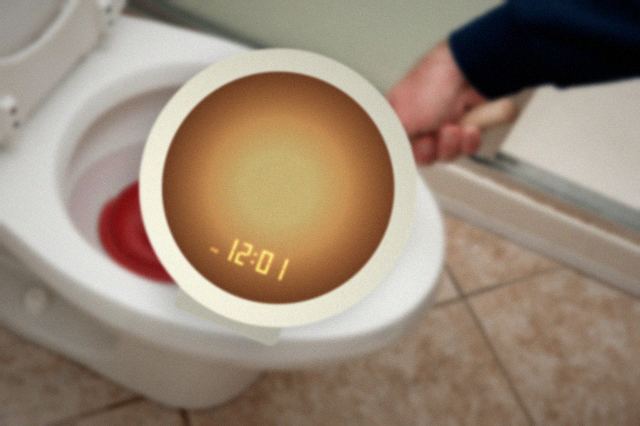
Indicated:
h=12 m=1
